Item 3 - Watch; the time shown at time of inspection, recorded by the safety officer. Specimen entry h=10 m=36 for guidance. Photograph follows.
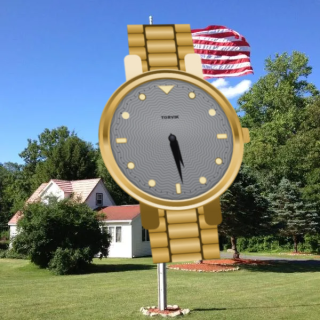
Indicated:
h=5 m=29
